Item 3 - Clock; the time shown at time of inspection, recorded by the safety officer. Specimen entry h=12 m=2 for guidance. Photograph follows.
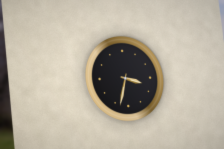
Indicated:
h=3 m=33
